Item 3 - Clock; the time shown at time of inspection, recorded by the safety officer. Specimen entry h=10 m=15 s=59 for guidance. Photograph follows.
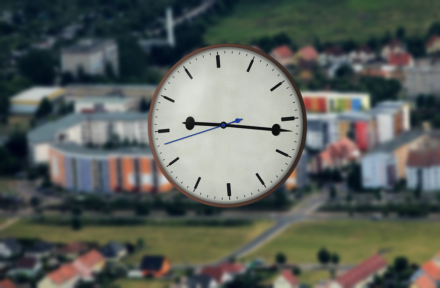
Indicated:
h=9 m=16 s=43
